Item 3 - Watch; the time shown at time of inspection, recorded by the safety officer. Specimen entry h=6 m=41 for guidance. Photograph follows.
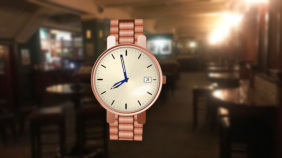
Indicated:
h=7 m=58
